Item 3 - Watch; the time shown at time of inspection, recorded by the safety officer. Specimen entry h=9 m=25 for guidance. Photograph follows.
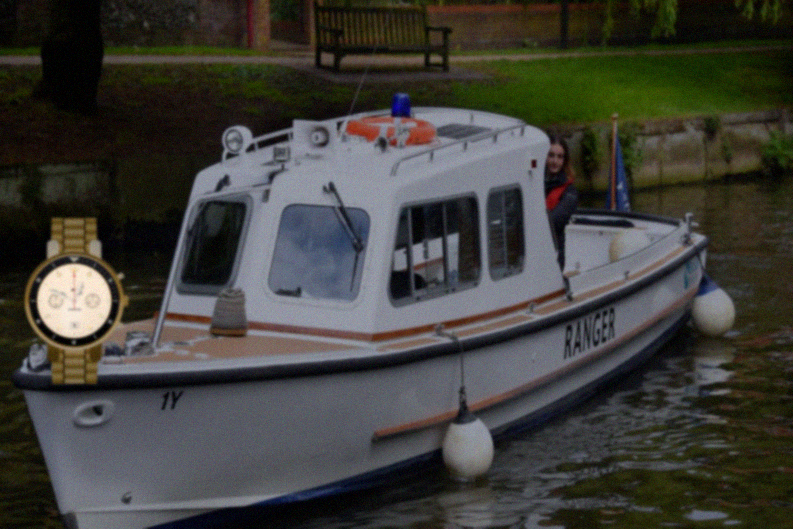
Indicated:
h=12 m=49
